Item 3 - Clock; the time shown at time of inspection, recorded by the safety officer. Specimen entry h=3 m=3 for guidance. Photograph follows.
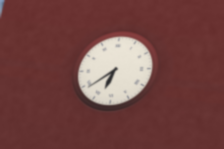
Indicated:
h=6 m=39
